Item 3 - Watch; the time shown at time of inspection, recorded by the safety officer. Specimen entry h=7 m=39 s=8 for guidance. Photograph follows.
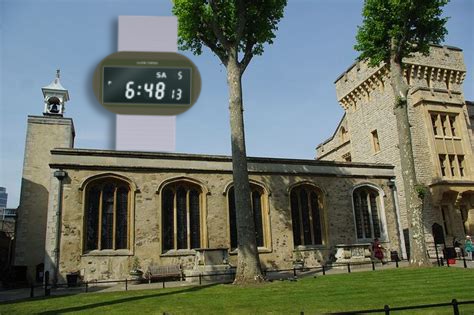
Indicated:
h=6 m=48 s=13
